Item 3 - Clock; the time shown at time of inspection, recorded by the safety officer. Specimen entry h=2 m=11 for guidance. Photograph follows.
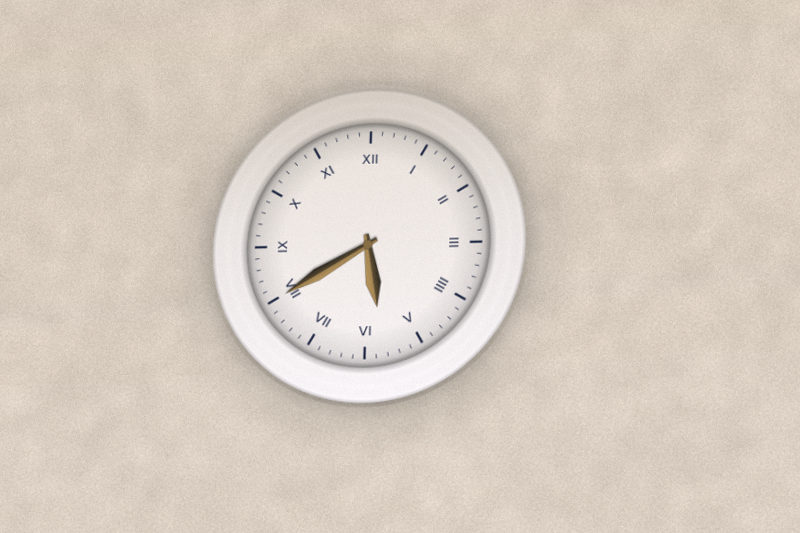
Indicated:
h=5 m=40
